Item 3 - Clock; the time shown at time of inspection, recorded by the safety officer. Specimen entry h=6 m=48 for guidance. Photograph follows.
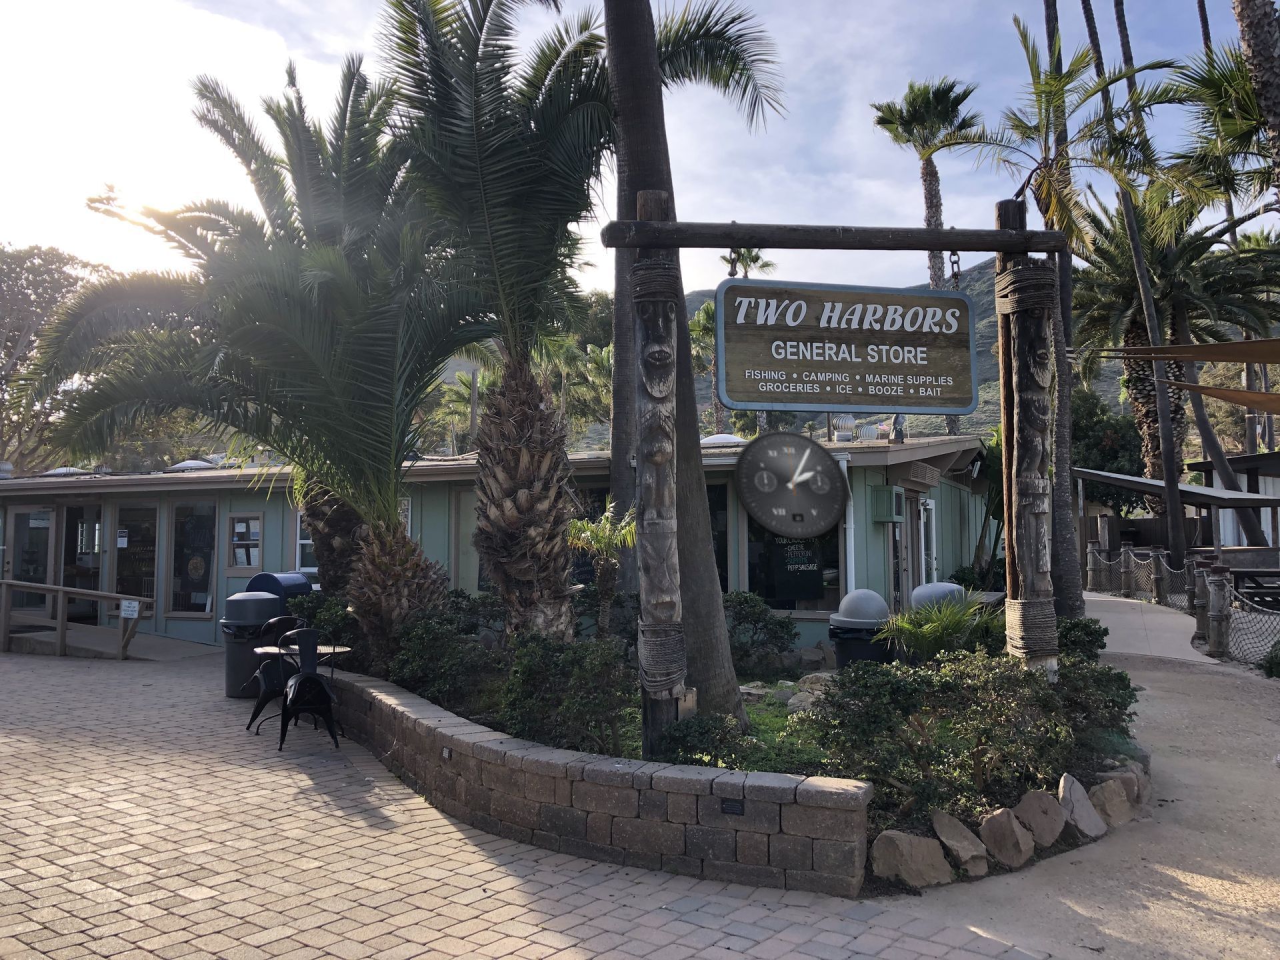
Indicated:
h=2 m=5
